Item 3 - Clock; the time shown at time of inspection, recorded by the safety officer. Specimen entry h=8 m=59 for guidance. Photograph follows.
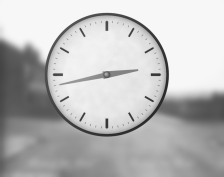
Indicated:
h=2 m=43
